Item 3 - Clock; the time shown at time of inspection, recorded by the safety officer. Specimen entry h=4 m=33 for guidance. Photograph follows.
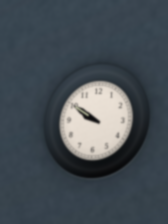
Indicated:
h=9 m=50
